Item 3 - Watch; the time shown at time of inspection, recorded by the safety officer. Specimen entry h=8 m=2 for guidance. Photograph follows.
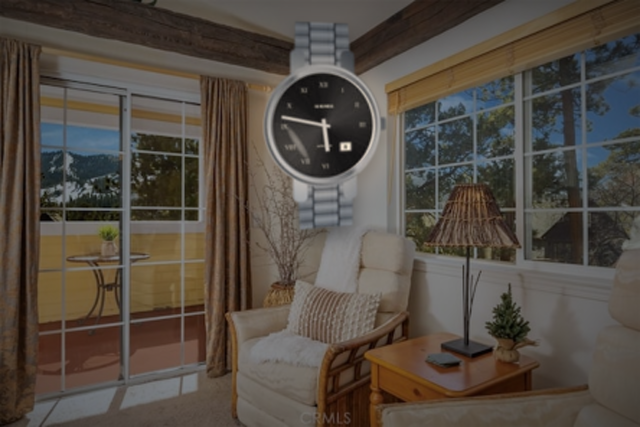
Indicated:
h=5 m=47
